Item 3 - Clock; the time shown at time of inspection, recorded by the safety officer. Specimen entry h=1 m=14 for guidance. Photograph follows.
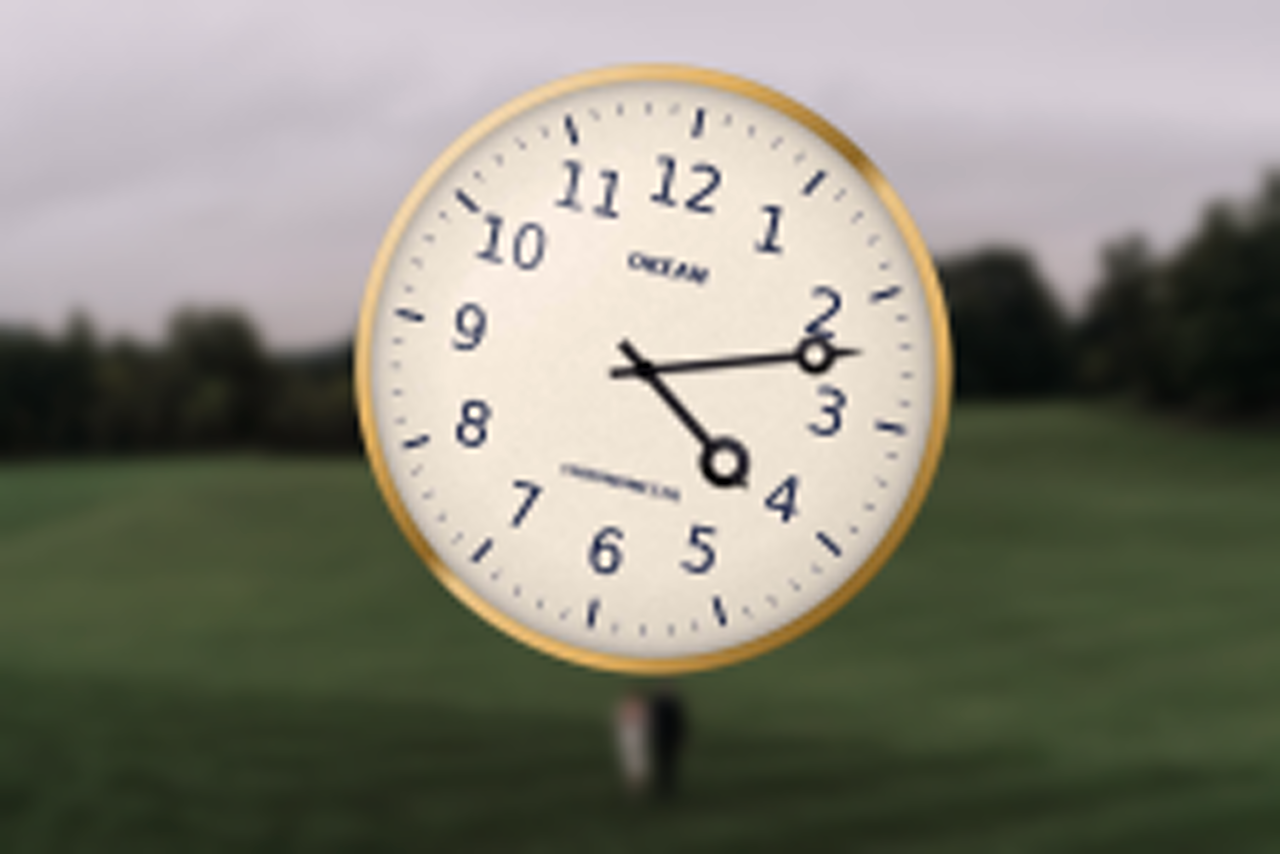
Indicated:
h=4 m=12
